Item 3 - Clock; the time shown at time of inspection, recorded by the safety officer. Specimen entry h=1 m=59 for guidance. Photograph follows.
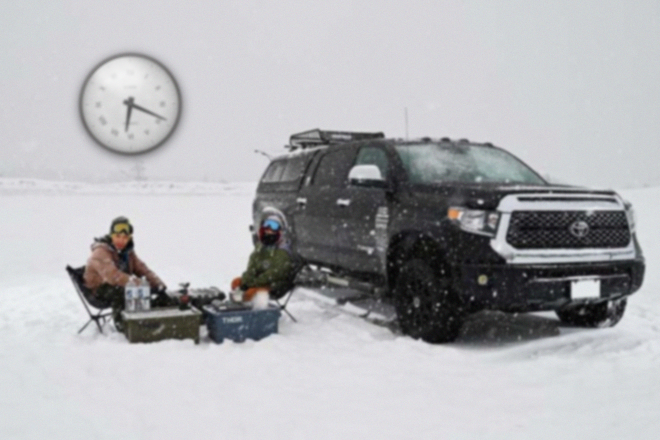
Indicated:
h=6 m=19
